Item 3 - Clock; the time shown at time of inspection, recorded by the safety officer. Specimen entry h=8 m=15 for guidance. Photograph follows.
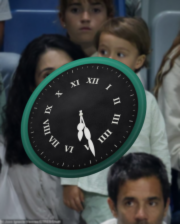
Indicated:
h=5 m=24
